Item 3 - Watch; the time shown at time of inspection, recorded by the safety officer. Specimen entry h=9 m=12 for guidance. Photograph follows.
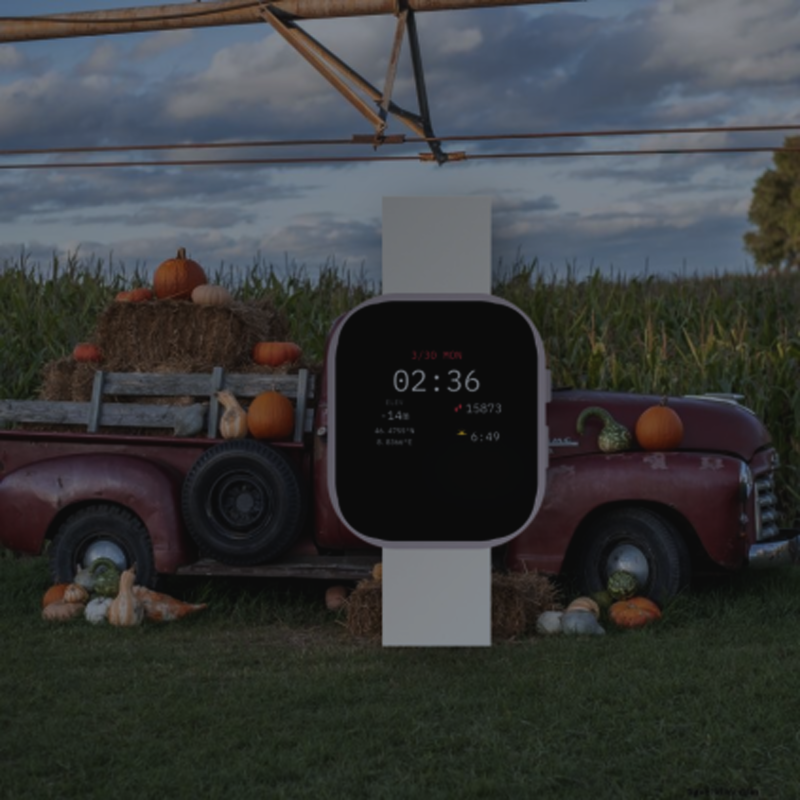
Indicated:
h=2 m=36
